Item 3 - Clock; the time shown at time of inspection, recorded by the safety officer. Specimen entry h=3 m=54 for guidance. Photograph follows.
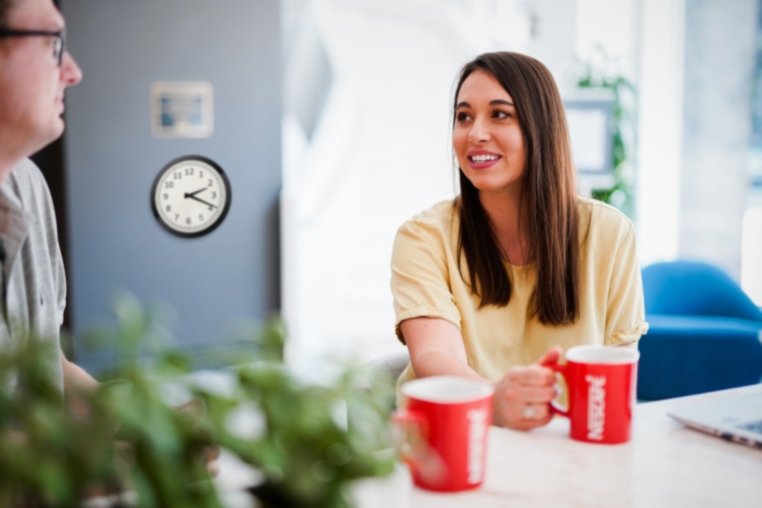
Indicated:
h=2 m=19
